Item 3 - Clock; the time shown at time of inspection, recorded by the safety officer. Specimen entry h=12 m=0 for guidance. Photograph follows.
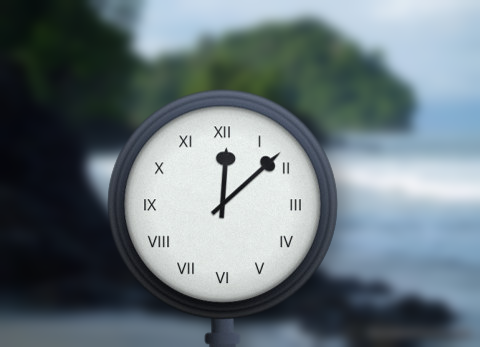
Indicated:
h=12 m=8
